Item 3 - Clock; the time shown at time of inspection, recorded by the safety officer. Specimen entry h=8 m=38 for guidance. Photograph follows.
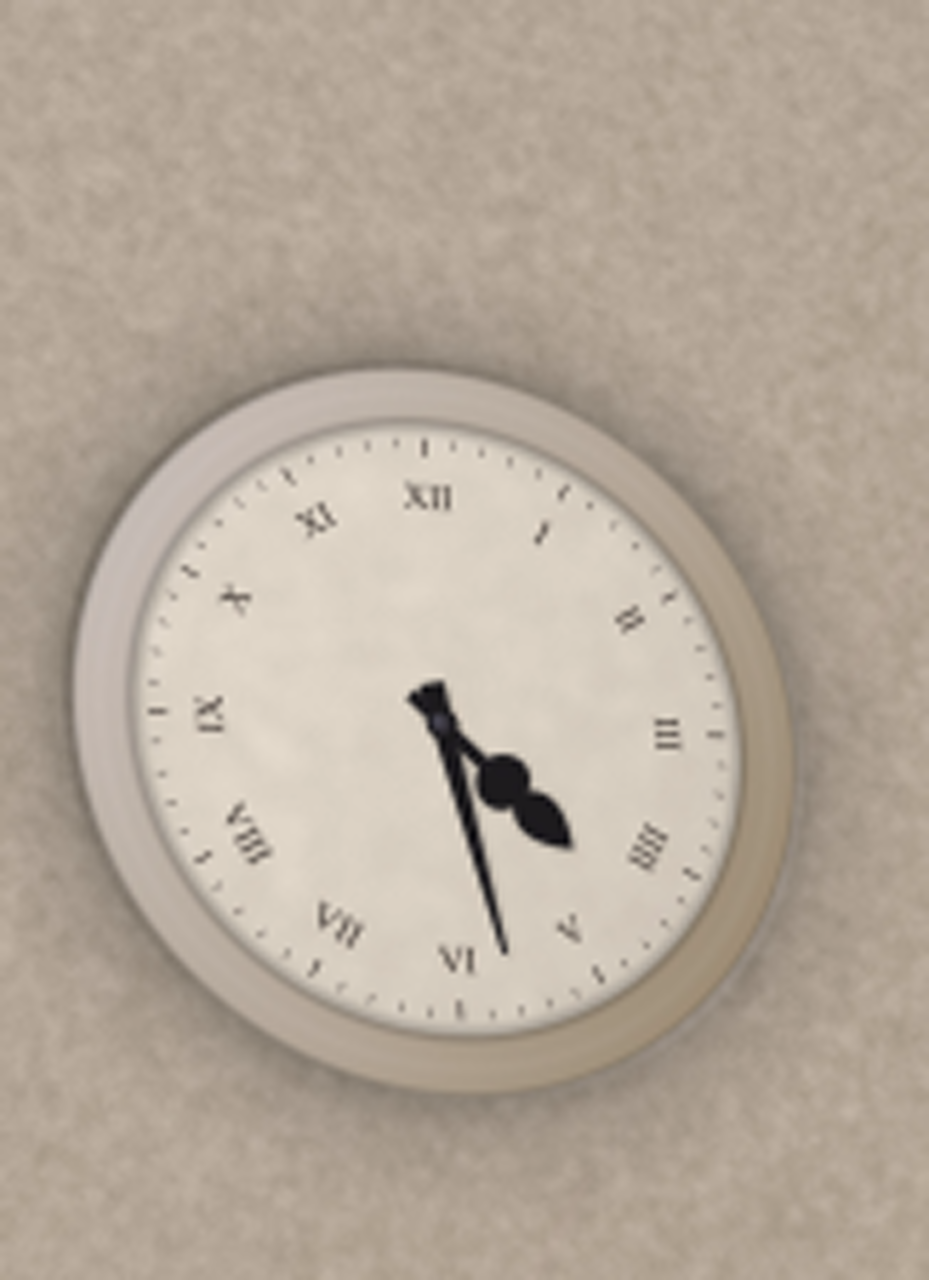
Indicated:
h=4 m=28
